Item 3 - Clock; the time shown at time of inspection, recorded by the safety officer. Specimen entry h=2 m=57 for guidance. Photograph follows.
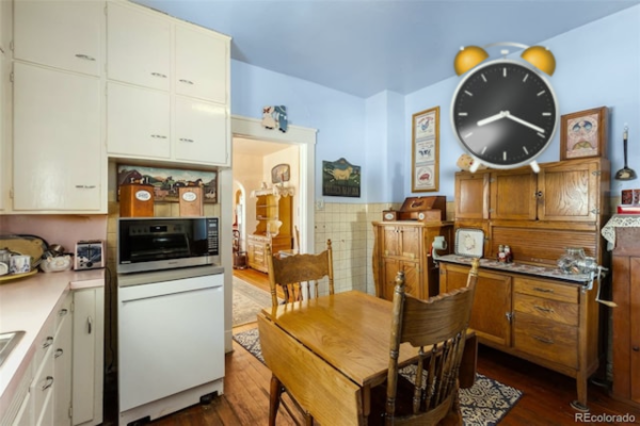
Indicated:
h=8 m=19
